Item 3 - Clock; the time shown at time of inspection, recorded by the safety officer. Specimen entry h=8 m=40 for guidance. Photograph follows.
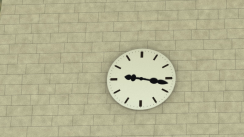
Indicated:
h=9 m=17
